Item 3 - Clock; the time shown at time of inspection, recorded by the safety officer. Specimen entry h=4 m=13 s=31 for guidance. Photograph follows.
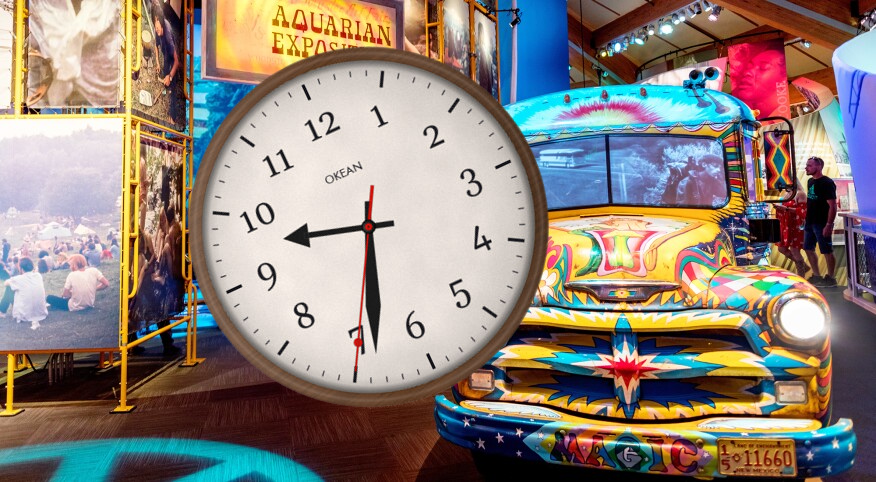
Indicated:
h=9 m=33 s=35
